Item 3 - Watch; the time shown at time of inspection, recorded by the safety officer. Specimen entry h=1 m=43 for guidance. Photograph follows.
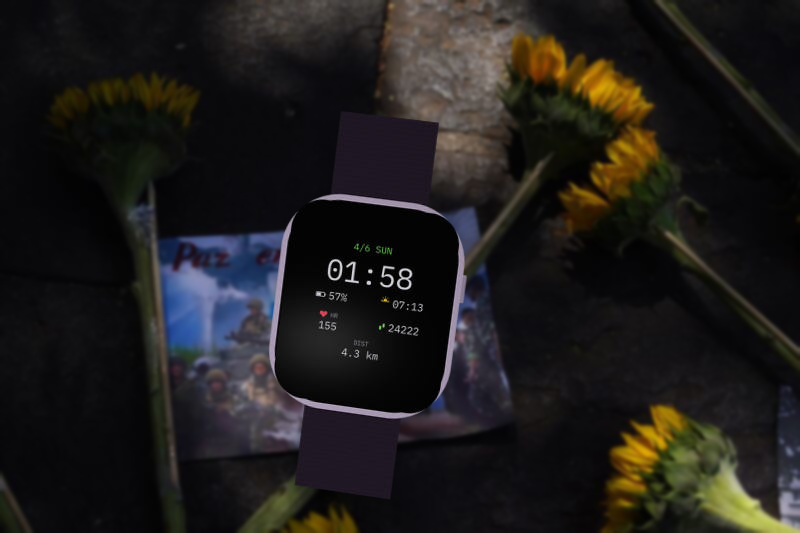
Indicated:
h=1 m=58
